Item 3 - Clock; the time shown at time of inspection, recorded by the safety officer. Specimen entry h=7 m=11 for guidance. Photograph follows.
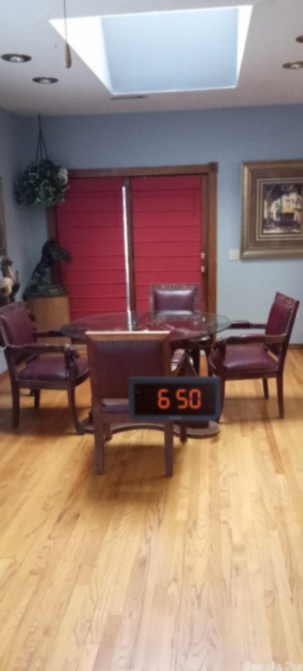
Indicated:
h=6 m=50
